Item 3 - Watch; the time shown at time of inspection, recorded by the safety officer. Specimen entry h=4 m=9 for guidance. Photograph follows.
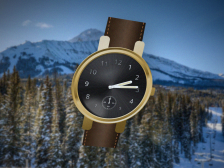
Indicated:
h=2 m=14
